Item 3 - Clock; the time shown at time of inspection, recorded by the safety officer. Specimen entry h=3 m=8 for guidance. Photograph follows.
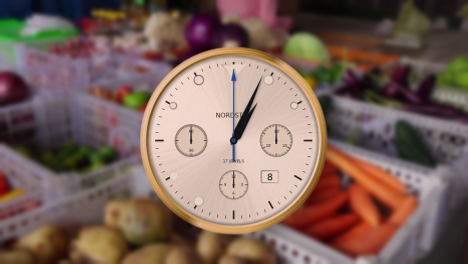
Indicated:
h=1 m=4
